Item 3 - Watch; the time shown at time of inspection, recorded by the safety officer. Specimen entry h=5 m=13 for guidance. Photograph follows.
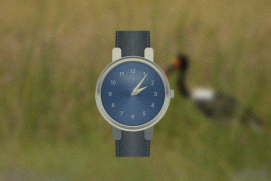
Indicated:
h=2 m=6
